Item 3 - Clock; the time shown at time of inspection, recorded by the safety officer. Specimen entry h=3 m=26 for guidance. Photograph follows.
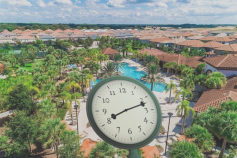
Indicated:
h=8 m=12
